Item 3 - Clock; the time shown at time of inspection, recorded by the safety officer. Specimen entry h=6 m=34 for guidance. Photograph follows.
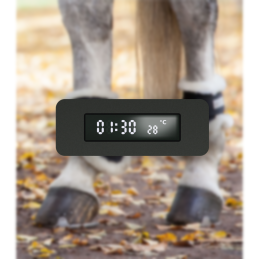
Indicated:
h=1 m=30
